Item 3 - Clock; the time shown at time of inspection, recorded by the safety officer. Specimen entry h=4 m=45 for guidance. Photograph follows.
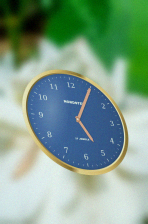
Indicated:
h=5 m=5
